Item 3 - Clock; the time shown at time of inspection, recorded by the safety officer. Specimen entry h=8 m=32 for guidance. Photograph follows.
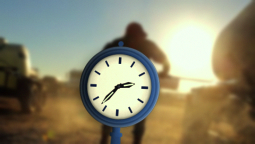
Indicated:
h=2 m=37
